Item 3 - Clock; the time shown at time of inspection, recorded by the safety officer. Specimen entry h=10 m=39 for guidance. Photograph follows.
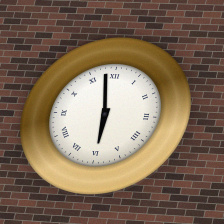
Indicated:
h=5 m=58
